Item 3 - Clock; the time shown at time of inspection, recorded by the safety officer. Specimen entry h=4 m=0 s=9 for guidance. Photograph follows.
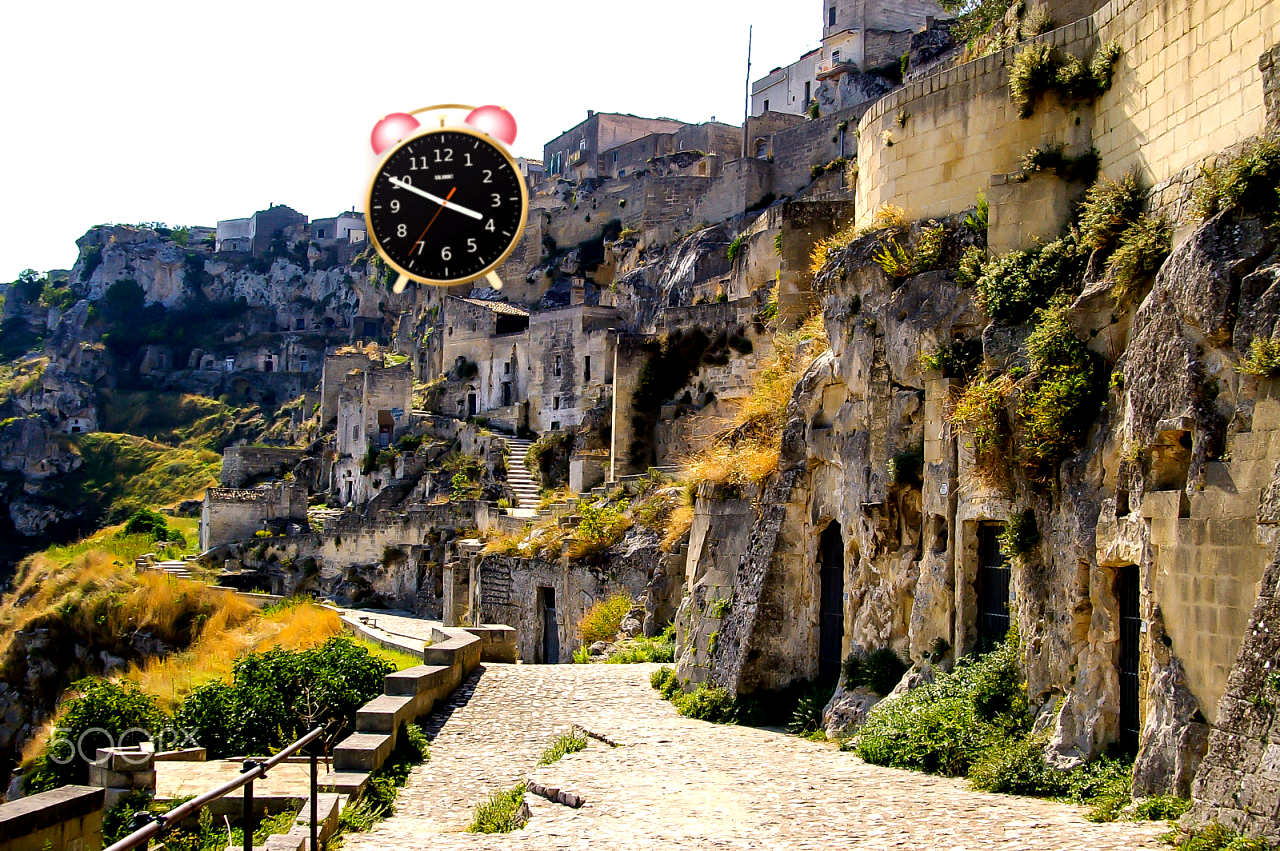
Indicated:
h=3 m=49 s=36
